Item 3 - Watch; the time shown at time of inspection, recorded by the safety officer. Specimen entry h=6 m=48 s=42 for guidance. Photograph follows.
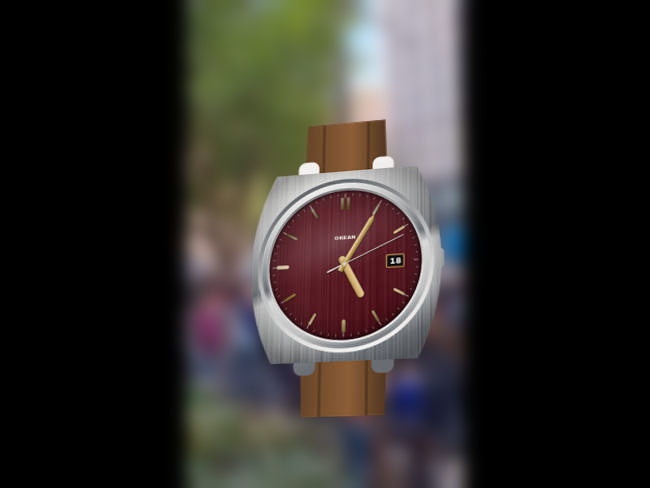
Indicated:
h=5 m=5 s=11
